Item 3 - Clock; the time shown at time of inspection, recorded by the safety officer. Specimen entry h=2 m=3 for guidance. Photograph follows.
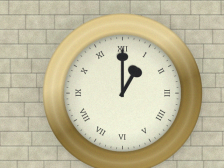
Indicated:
h=1 m=0
